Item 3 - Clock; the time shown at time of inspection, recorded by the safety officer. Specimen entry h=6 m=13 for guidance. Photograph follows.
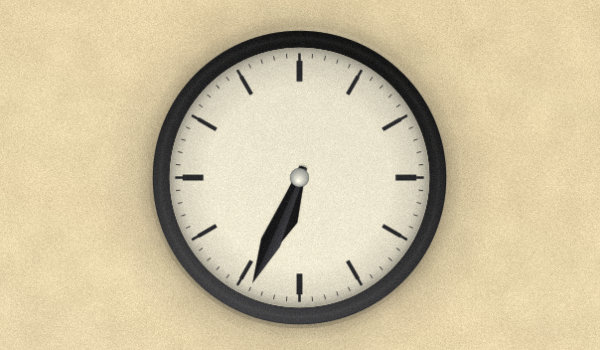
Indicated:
h=6 m=34
